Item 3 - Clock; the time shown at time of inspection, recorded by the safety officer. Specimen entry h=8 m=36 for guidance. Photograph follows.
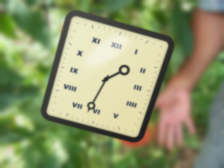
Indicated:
h=1 m=32
